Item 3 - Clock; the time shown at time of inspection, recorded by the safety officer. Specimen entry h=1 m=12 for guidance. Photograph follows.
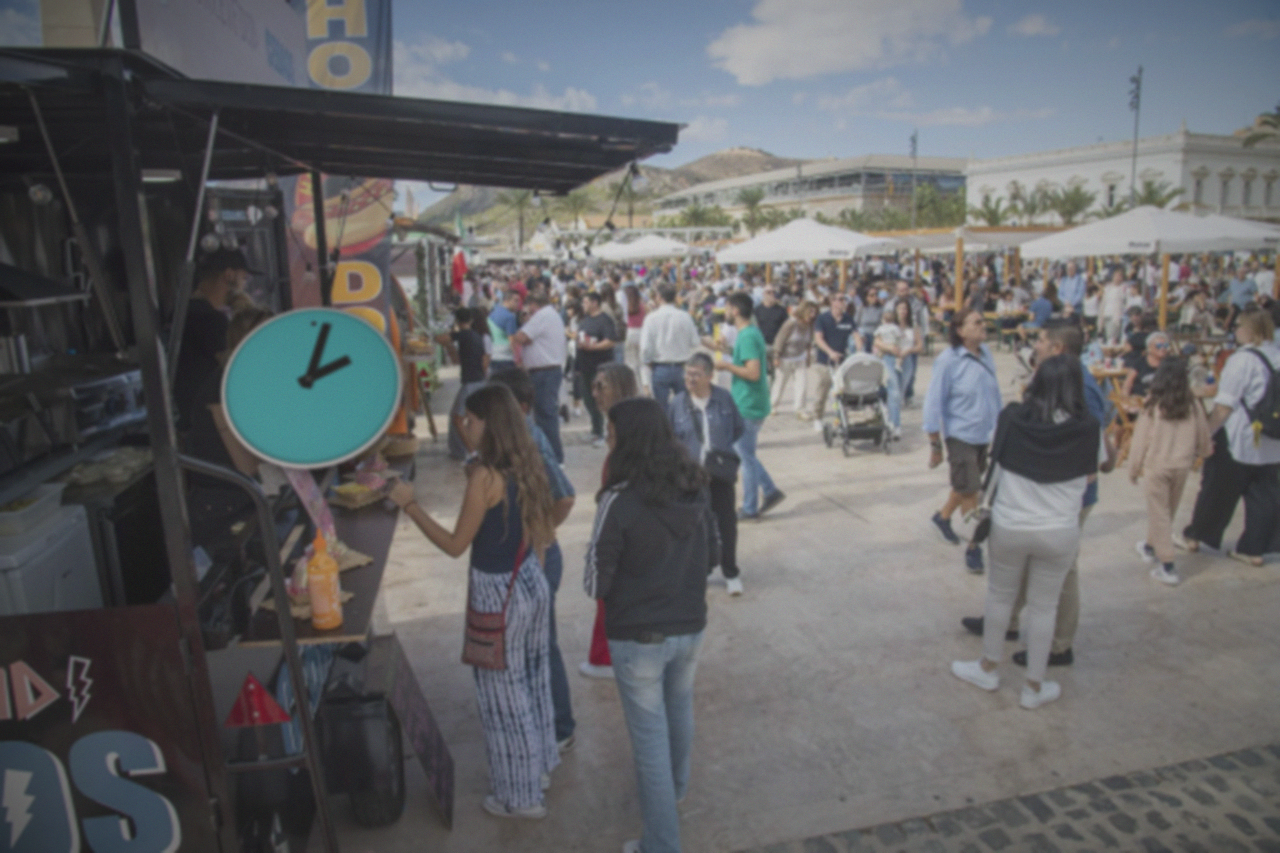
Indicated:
h=2 m=2
